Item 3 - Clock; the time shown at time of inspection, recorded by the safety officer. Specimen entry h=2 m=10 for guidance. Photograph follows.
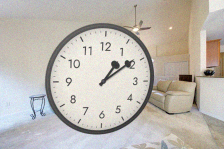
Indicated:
h=1 m=9
